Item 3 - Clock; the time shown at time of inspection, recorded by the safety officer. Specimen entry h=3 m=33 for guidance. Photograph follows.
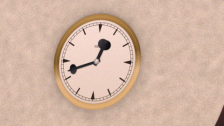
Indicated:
h=12 m=42
